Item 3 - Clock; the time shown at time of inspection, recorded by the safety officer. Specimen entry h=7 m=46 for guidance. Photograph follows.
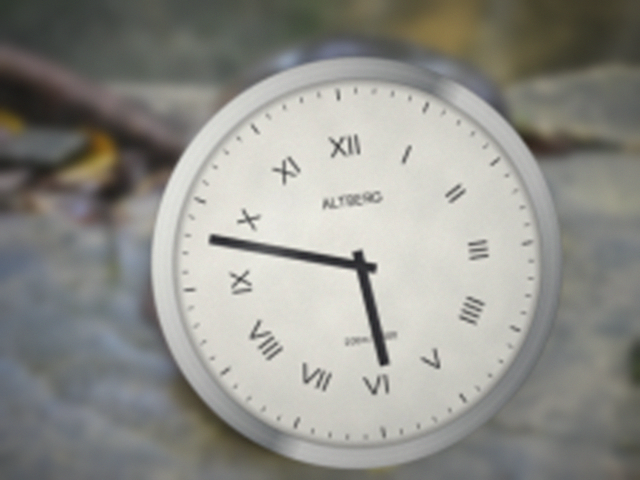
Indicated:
h=5 m=48
